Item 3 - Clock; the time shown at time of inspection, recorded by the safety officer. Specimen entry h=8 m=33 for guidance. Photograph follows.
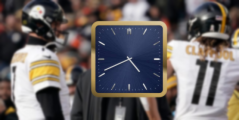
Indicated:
h=4 m=41
